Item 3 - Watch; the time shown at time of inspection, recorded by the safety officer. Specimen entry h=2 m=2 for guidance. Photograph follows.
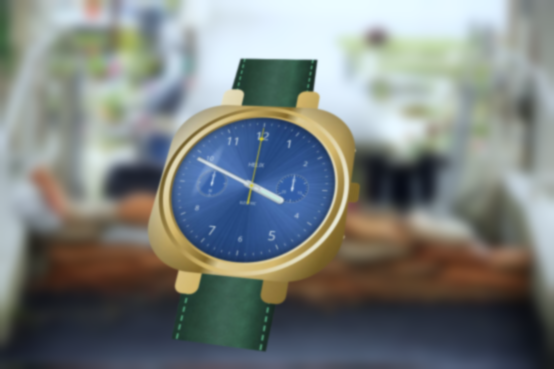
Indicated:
h=3 m=49
